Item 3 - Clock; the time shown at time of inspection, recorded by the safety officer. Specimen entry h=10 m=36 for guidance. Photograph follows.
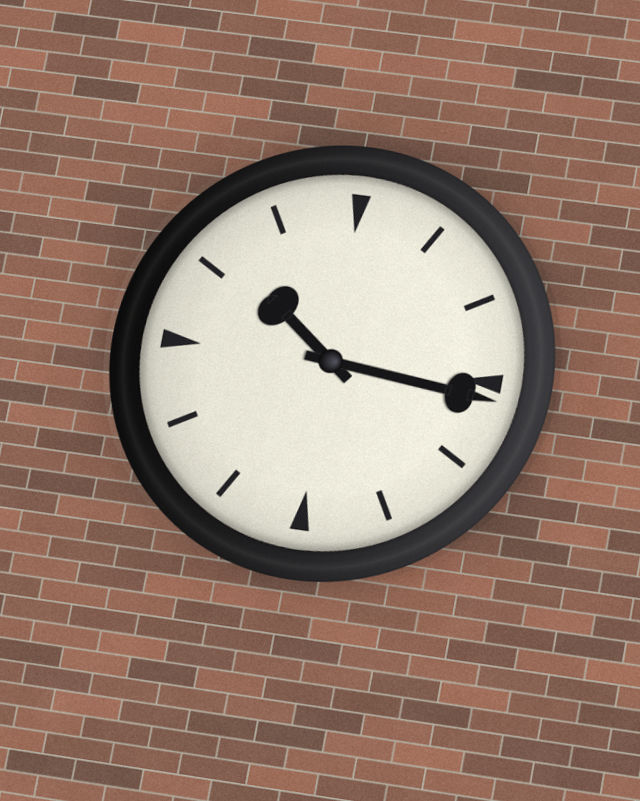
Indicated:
h=10 m=16
